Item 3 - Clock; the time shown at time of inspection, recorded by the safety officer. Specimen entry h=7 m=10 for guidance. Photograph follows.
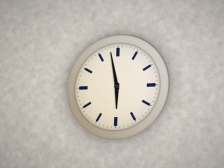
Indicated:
h=5 m=58
